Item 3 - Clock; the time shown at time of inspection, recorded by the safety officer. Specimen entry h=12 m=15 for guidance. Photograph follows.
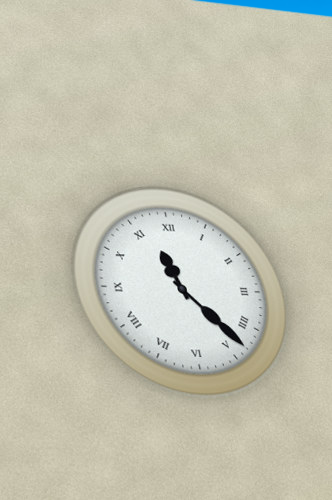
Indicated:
h=11 m=23
